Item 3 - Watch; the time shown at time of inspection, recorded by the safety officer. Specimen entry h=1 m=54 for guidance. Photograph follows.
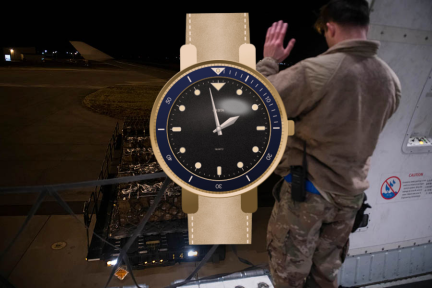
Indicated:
h=1 m=58
